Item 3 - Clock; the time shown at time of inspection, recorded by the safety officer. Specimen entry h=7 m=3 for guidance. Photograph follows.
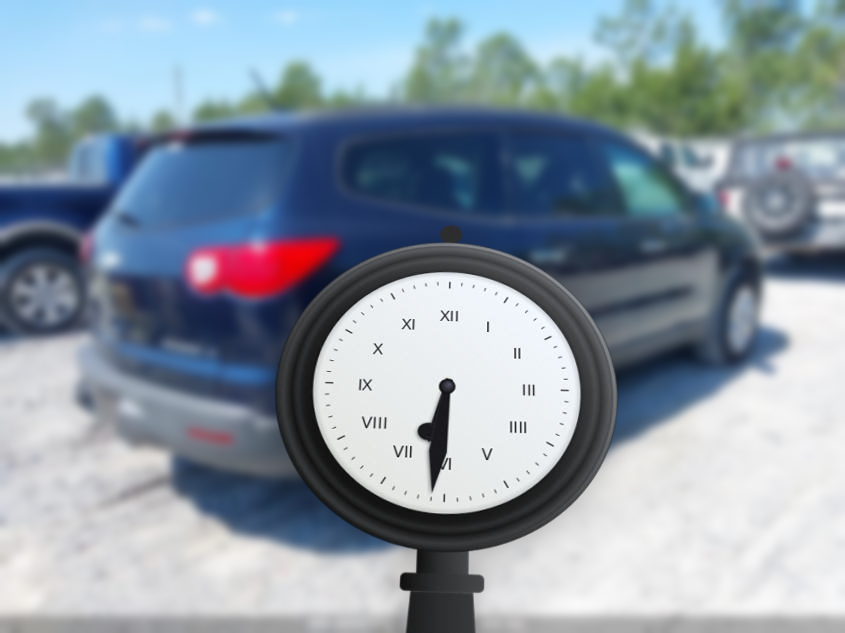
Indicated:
h=6 m=31
